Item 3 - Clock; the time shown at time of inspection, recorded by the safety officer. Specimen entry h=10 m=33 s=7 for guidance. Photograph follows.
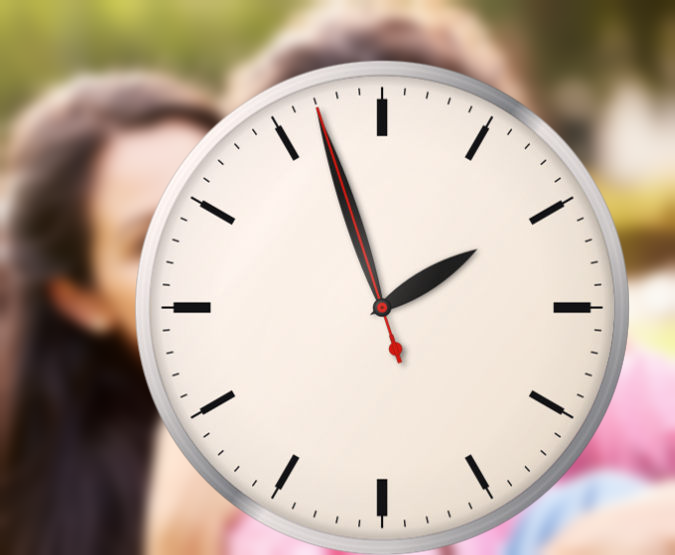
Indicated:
h=1 m=56 s=57
